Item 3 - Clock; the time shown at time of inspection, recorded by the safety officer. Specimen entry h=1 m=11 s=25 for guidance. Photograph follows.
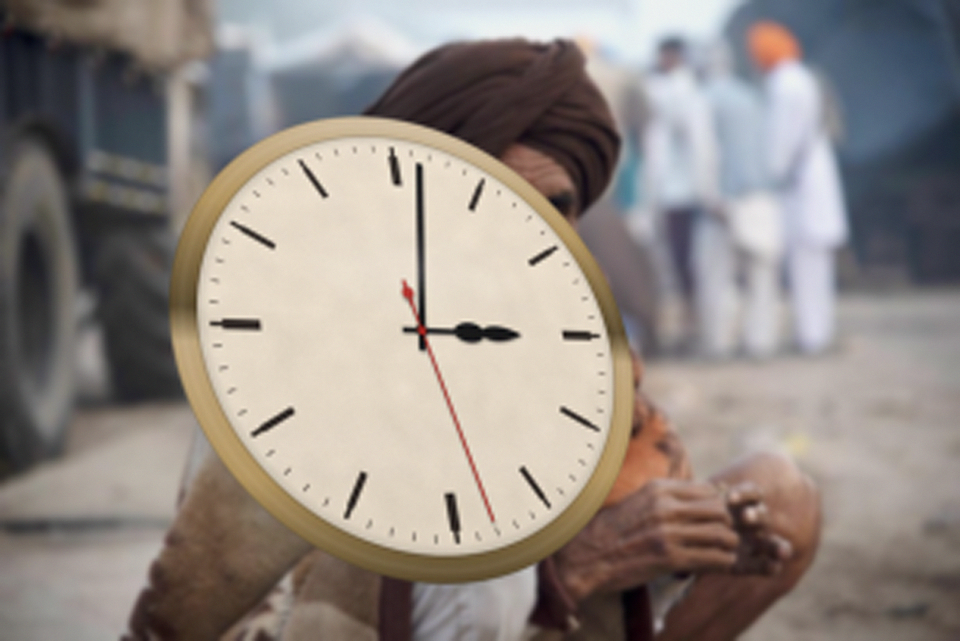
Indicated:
h=3 m=1 s=28
